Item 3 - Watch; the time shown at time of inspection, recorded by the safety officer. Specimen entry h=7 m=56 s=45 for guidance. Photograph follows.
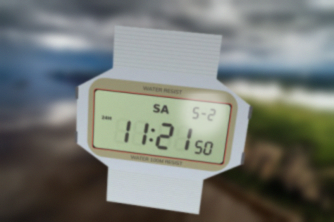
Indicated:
h=11 m=21 s=50
